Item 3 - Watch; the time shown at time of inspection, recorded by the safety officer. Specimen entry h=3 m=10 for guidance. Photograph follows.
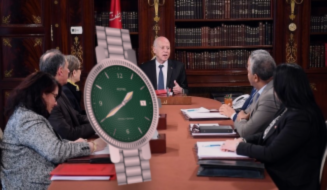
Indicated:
h=1 m=40
